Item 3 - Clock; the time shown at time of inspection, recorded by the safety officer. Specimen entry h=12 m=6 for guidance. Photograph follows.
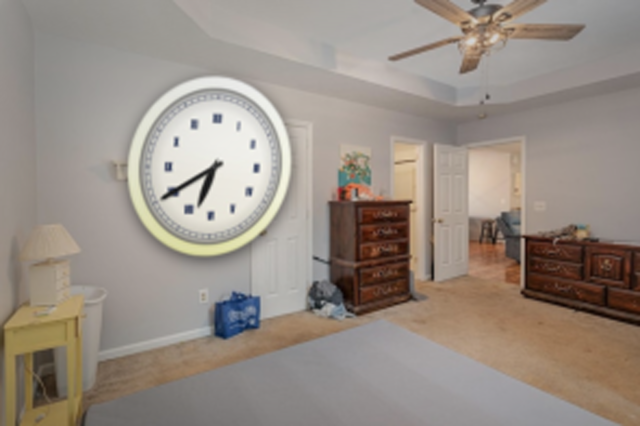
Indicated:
h=6 m=40
